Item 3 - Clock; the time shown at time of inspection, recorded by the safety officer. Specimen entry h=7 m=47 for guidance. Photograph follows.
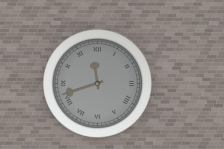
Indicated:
h=11 m=42
